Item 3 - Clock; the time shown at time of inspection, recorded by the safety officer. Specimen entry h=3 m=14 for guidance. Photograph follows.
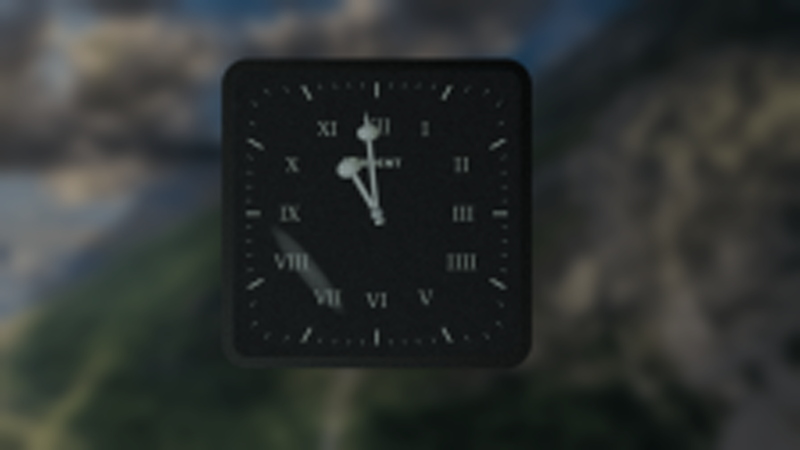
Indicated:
h=10 m=59
